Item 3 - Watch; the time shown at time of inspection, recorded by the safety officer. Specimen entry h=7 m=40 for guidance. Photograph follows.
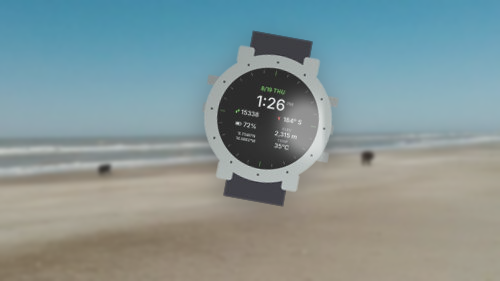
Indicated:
h=1 m=26
